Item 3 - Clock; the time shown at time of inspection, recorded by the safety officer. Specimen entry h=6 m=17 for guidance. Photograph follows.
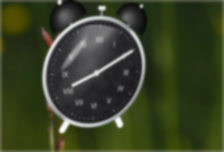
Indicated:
h=8 m=10
